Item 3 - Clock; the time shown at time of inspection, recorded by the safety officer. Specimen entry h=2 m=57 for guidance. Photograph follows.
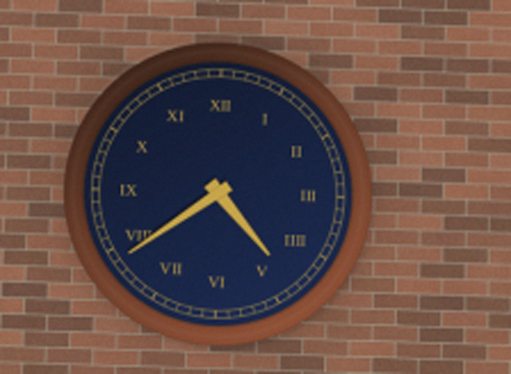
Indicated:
h=4 m=39
